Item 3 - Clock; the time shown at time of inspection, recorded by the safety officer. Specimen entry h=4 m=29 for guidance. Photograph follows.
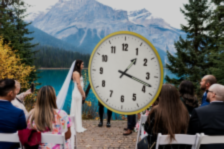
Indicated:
h=1 m=18
